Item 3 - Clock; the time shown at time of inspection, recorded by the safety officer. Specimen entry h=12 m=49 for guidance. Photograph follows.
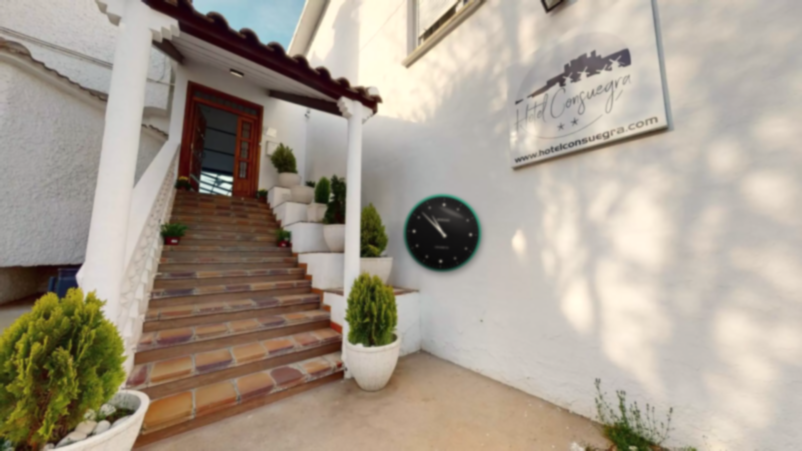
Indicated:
h=10 m=52
